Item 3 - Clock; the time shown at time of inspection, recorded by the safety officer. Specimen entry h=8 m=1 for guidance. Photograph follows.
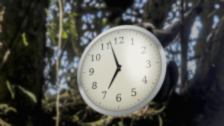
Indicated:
h=6 m=57
